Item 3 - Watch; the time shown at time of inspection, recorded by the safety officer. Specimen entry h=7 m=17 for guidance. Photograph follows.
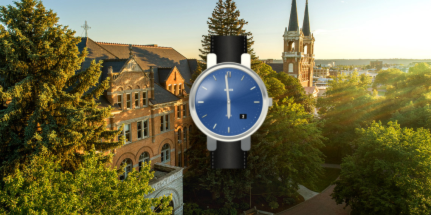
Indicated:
h=5 m=59
